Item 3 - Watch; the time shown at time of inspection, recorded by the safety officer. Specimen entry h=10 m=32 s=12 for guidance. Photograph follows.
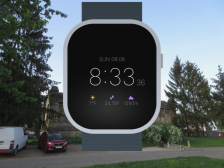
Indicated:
h=8 m=33 s=36
